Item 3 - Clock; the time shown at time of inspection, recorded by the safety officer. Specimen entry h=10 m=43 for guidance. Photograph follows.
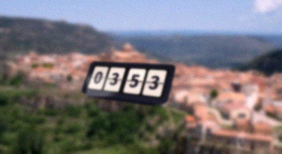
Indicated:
h=3 m=53
